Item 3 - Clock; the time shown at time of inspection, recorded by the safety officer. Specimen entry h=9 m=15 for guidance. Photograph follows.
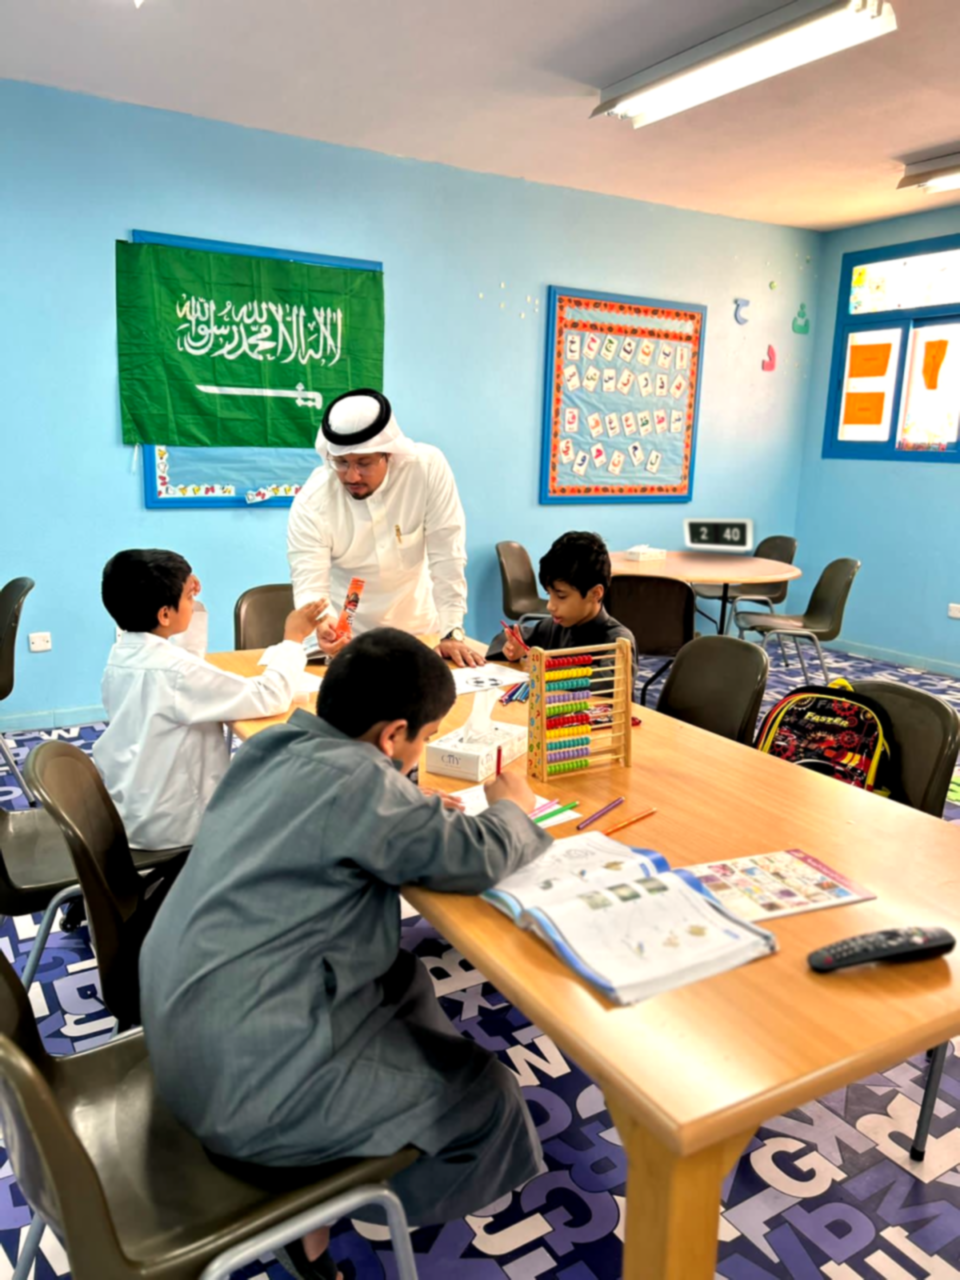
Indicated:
h=2 m=40
